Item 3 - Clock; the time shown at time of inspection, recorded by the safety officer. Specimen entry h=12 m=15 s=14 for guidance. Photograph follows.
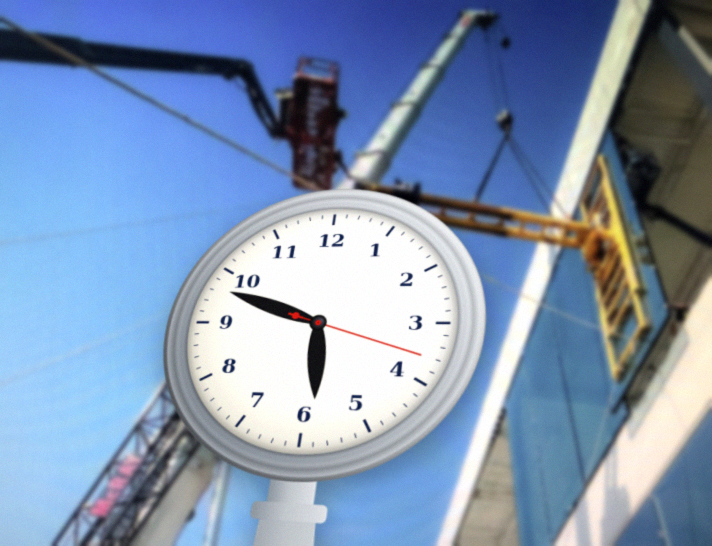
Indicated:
h=5 m=48 s=18
